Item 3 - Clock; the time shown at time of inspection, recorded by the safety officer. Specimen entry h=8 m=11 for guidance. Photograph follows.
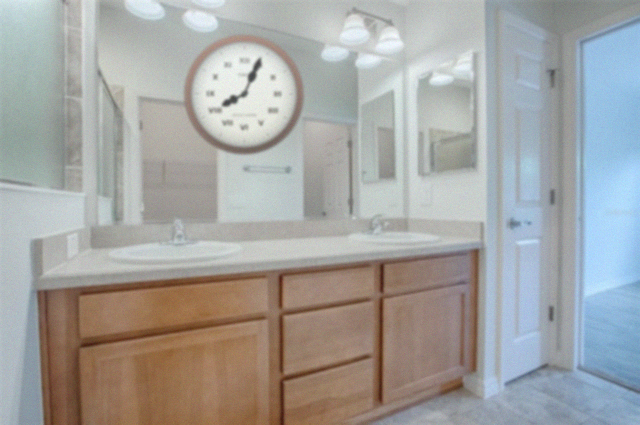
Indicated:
h=8 m=4
